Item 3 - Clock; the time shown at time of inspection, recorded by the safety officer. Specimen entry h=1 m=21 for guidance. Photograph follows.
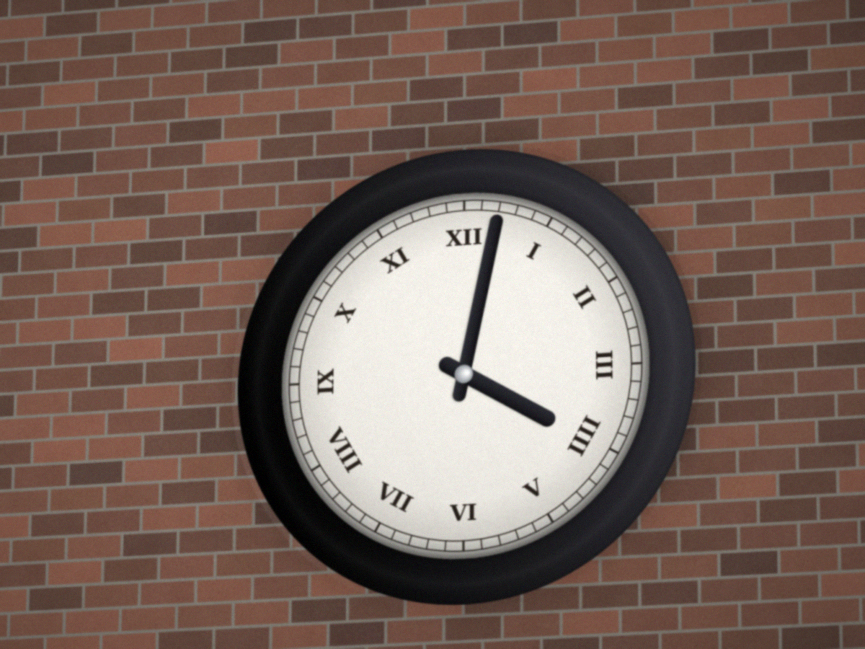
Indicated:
h=4 m=2
